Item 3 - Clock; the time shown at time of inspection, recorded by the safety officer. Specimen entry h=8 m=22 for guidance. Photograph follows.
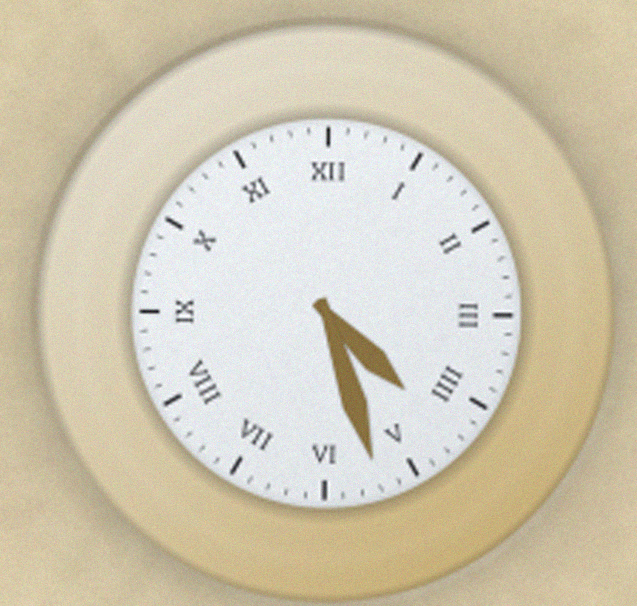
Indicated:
h=4 m=27
